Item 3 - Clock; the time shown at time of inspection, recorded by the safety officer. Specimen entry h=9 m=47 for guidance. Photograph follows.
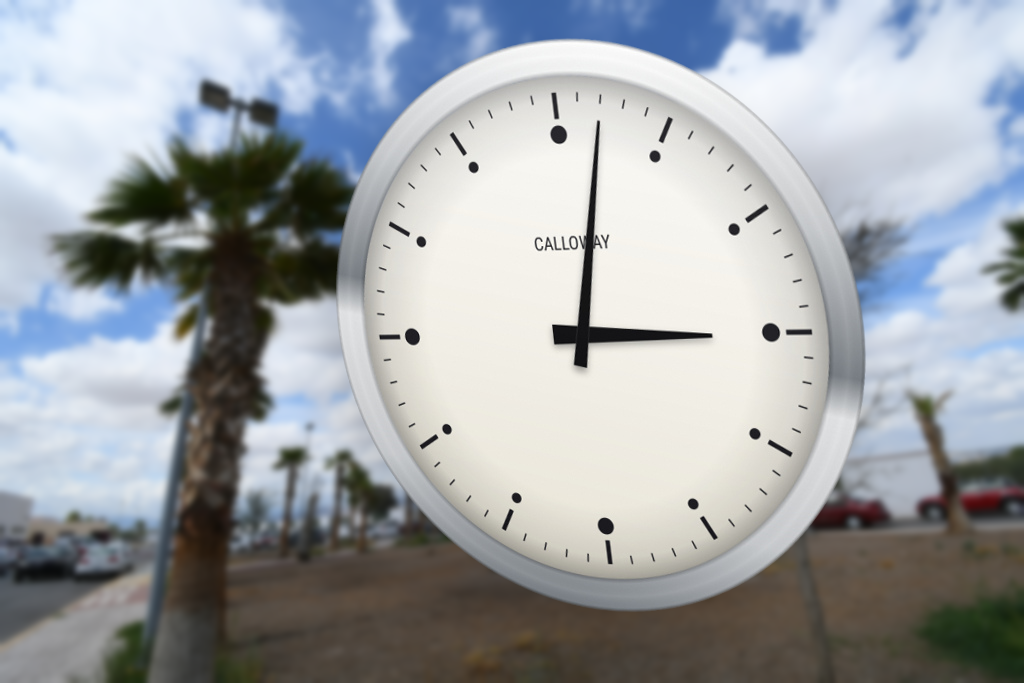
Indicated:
h=3 m=2
